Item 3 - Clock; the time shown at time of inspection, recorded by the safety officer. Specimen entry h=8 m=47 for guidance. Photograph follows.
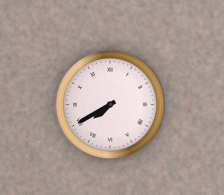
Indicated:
h=7 m=40
